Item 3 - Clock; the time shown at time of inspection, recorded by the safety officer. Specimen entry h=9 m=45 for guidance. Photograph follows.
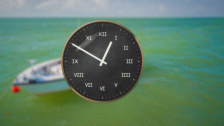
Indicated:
h=12 m=50
